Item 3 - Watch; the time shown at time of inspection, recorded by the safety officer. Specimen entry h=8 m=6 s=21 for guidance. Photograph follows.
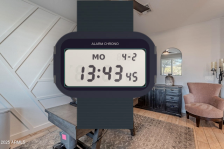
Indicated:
h=13 m=43 s=45
